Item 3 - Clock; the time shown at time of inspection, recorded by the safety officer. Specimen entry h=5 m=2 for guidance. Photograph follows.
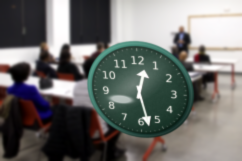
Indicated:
h=12 m=28
